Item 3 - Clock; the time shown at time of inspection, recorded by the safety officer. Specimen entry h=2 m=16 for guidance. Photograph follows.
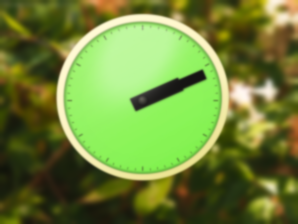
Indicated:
h=2 m=11
